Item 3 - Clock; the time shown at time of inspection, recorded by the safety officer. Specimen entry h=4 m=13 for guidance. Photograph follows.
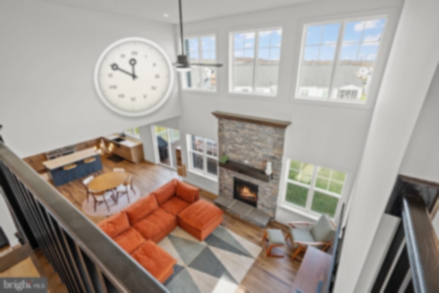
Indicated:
h=11 m=49
